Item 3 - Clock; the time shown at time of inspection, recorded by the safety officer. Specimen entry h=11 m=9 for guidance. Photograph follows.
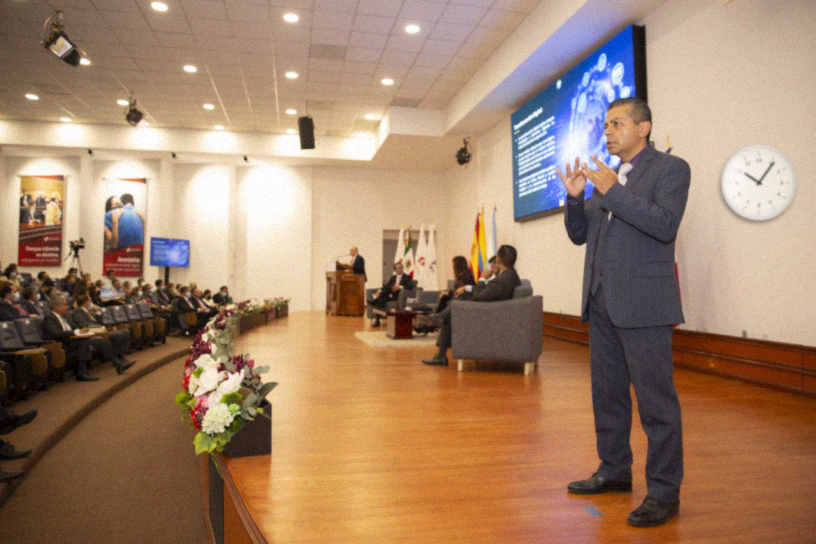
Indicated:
h=10 m=6
